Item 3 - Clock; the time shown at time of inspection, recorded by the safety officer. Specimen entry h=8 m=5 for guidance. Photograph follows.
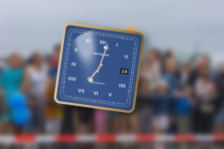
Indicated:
h=7 m=2
